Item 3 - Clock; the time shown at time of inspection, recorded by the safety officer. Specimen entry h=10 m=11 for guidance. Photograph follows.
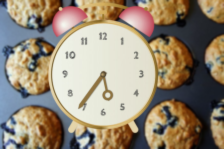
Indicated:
h=5 m=36
